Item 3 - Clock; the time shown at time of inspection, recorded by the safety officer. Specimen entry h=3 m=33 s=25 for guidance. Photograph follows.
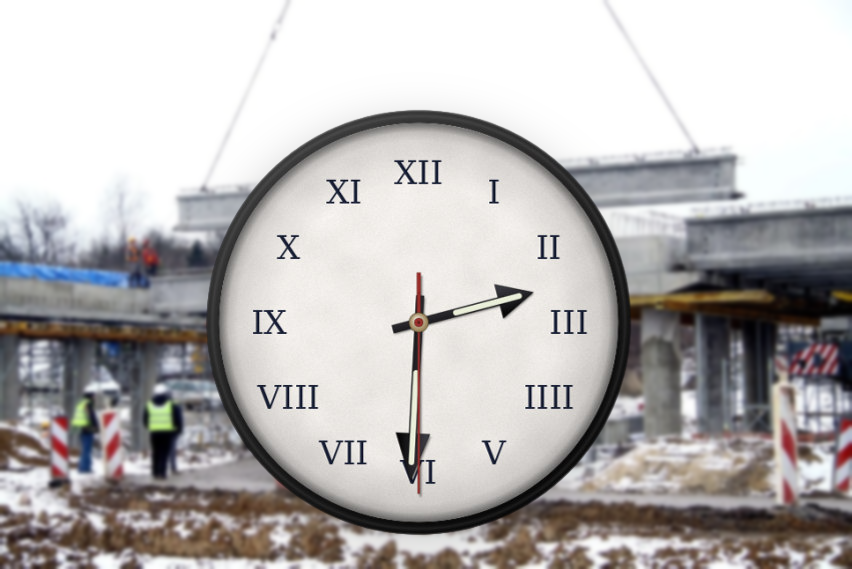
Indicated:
h=2 m=30 s=30
